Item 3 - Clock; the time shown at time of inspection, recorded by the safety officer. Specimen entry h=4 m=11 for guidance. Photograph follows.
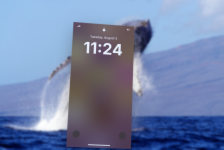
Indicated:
h=11 m=24
